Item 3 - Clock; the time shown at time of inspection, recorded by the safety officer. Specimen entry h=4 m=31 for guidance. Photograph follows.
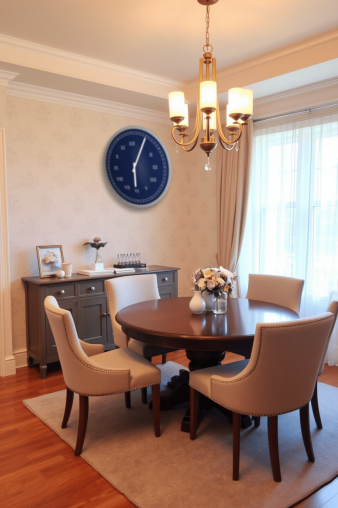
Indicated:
h=6 m=5
